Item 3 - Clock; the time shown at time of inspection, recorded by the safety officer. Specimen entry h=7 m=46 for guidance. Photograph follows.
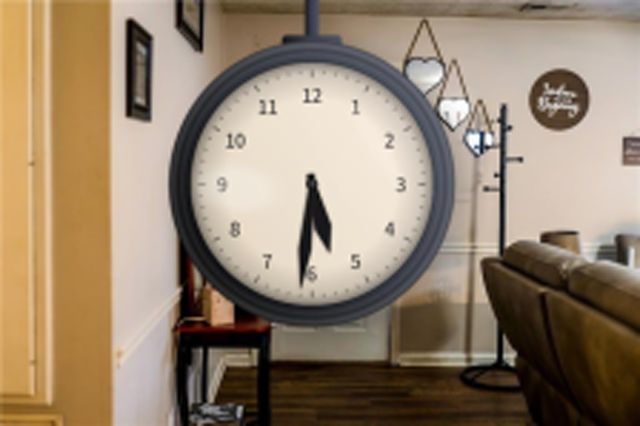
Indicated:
h=5 m=31
